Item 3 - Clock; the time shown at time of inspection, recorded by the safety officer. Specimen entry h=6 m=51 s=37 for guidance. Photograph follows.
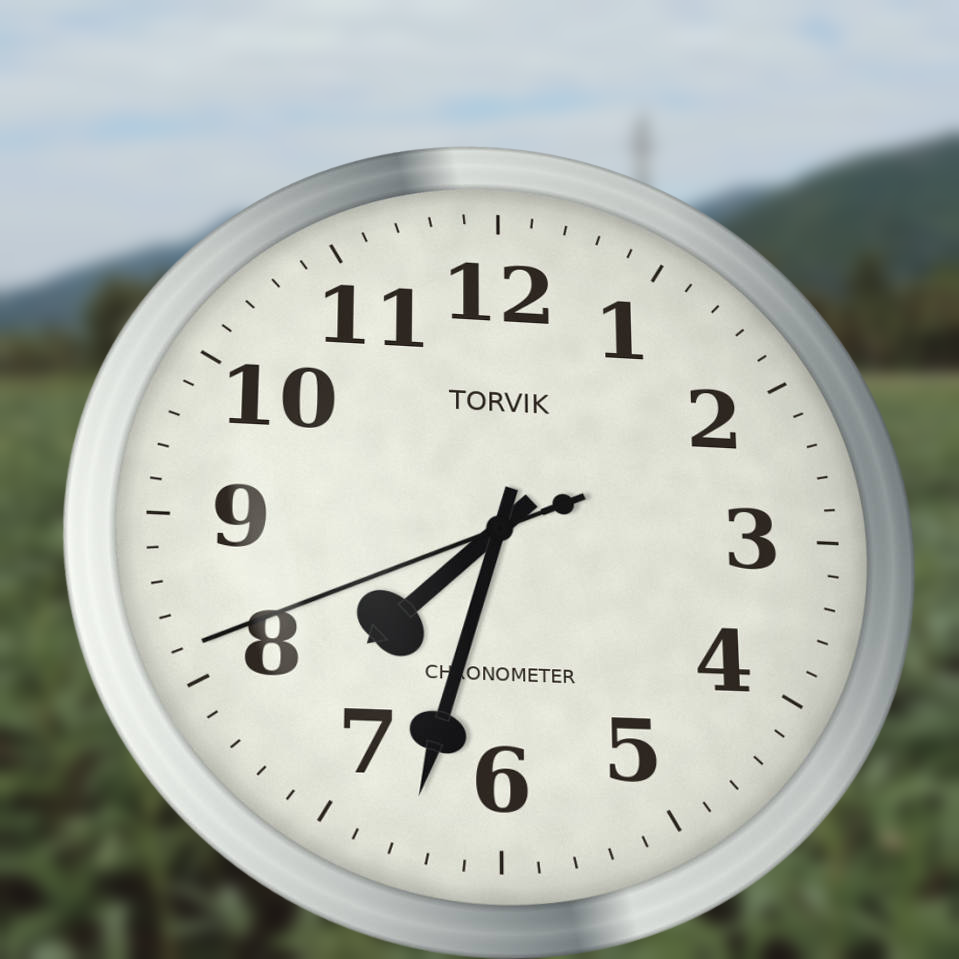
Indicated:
h=7 m=32 s=41
